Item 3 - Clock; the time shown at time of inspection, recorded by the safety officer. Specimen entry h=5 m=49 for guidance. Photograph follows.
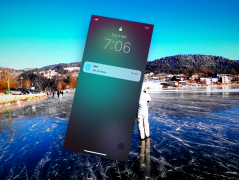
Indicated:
h=7 m=6
